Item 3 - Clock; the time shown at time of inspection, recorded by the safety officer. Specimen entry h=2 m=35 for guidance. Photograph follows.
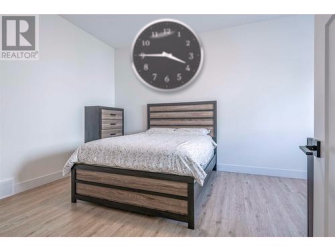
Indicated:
h=3 m=45
